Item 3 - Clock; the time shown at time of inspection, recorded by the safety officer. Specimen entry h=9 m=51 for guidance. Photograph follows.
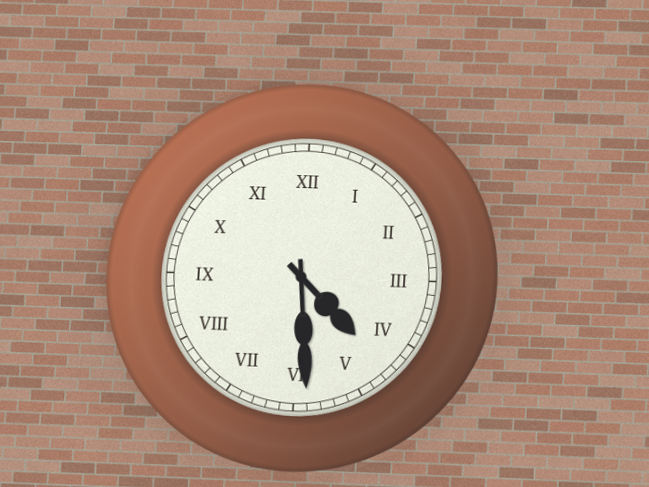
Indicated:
h=4 m=29
